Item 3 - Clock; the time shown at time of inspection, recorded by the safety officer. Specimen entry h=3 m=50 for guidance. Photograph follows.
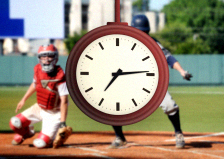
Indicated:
h=7 m=14
